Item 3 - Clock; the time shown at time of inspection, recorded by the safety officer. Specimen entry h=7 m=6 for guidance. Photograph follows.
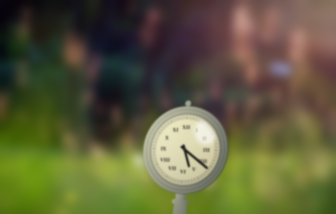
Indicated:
h=5 m=21
